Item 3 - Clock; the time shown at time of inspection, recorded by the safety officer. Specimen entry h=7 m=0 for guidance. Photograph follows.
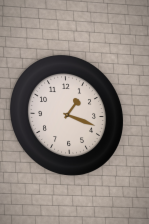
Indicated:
h=1 m=18
